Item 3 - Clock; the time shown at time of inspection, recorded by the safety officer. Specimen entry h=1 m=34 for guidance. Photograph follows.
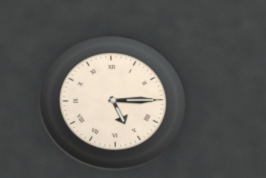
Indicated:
h=5 m=15
